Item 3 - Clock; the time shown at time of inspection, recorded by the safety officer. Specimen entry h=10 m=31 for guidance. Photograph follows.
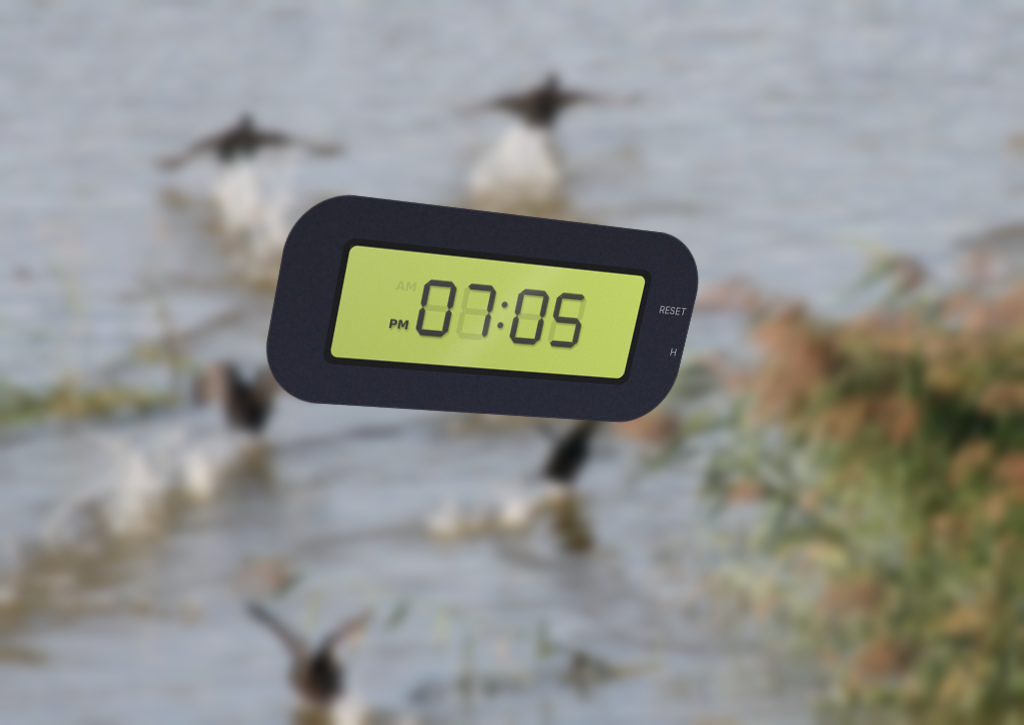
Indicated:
h=7 m=5
